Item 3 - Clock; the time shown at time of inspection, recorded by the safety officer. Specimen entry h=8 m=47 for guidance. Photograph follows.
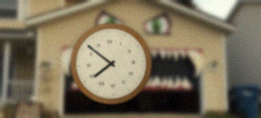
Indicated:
h=7 m=52
